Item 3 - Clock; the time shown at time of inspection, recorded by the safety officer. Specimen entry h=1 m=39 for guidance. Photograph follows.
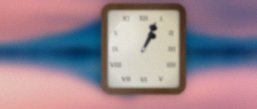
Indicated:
h=1 m=4
